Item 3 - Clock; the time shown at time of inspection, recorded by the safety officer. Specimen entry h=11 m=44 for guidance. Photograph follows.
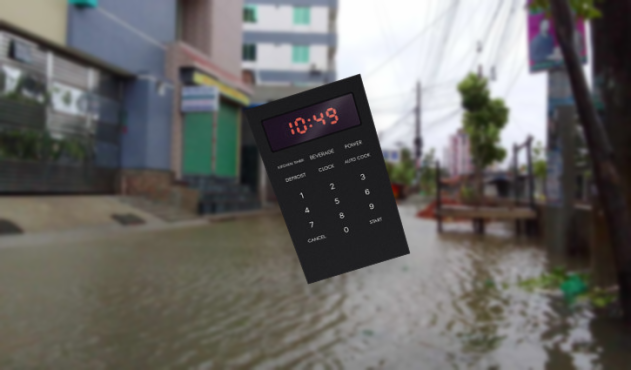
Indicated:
h=10 m=49
